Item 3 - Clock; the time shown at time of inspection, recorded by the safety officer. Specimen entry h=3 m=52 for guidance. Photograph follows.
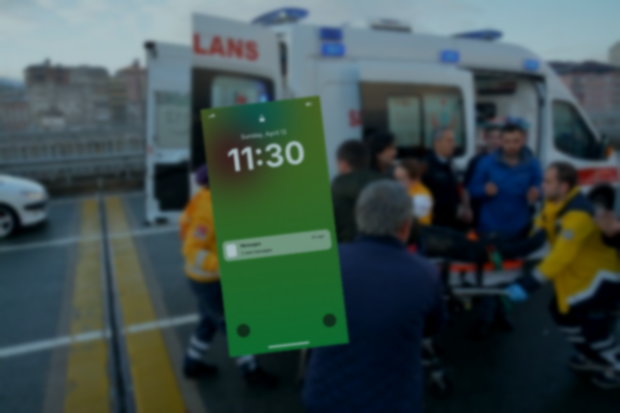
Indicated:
h=11 m=30
